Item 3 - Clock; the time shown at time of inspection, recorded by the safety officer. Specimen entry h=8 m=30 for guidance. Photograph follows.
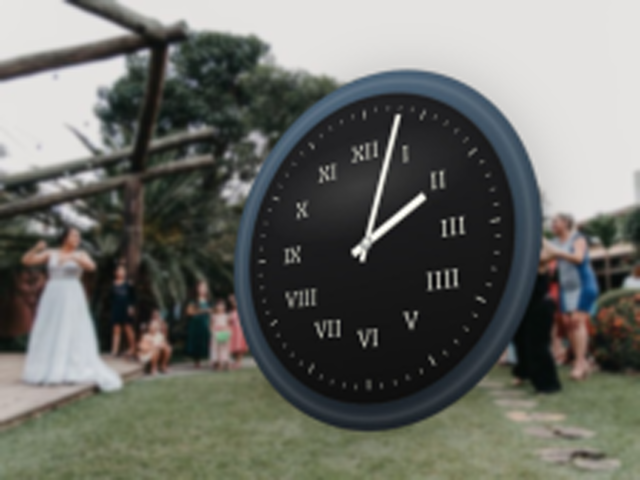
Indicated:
h=2 m=3
